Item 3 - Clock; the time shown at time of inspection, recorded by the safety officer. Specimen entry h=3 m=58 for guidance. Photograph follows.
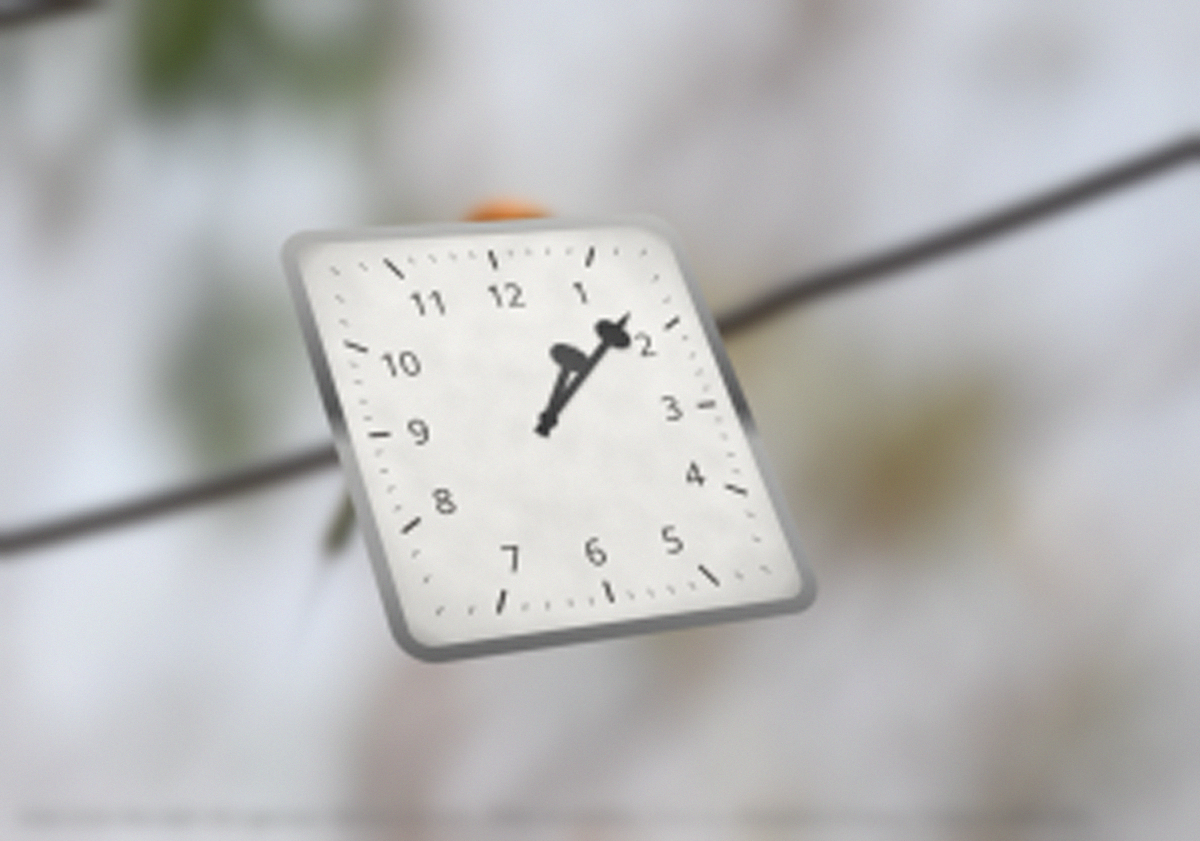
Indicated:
h=1 m=8
